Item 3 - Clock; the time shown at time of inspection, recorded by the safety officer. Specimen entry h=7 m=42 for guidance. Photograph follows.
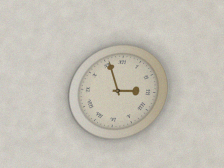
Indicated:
h=2 m=56
